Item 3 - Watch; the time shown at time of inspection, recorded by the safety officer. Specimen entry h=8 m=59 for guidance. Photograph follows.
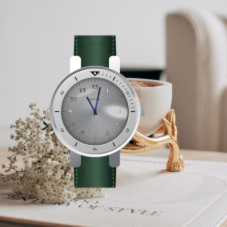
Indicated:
h=11 m=2
